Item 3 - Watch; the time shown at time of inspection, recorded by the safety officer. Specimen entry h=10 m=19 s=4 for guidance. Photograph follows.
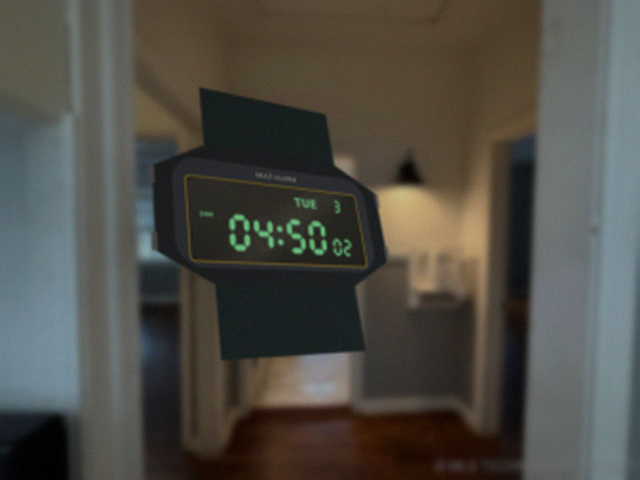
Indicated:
h=4 m=50 s=2
